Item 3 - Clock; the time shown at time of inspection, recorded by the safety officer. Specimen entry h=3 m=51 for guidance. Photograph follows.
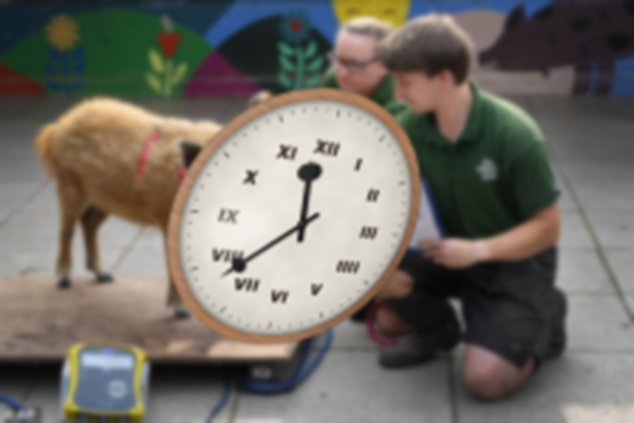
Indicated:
h=11 m=38
